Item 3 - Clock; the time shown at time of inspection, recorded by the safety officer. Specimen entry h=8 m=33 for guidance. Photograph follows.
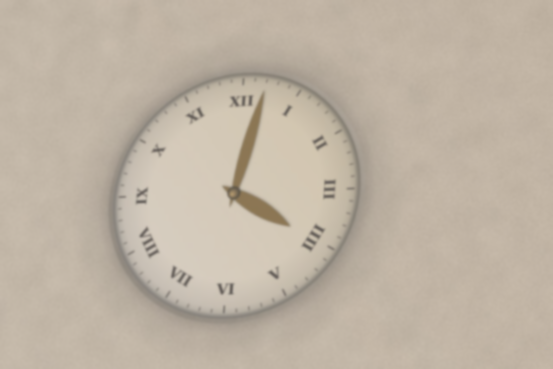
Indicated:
h=4 m=2
